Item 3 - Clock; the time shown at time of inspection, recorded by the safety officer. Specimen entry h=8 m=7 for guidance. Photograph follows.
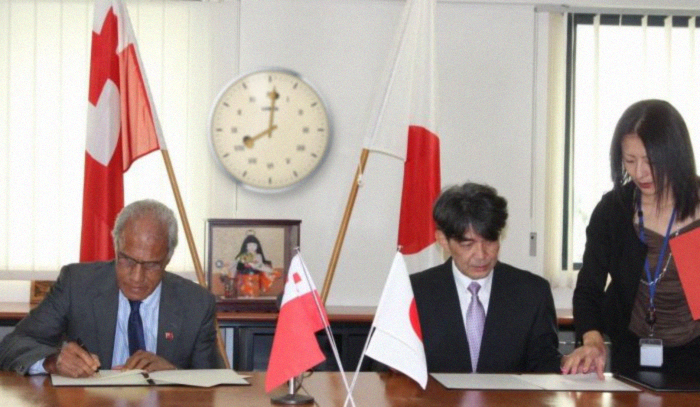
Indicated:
h=8 m=1
